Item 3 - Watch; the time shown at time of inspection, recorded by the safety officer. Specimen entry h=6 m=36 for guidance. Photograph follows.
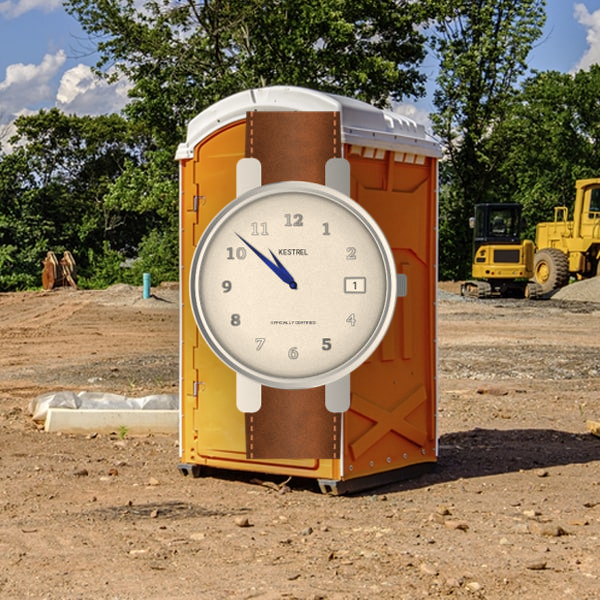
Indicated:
h=10 m=52
